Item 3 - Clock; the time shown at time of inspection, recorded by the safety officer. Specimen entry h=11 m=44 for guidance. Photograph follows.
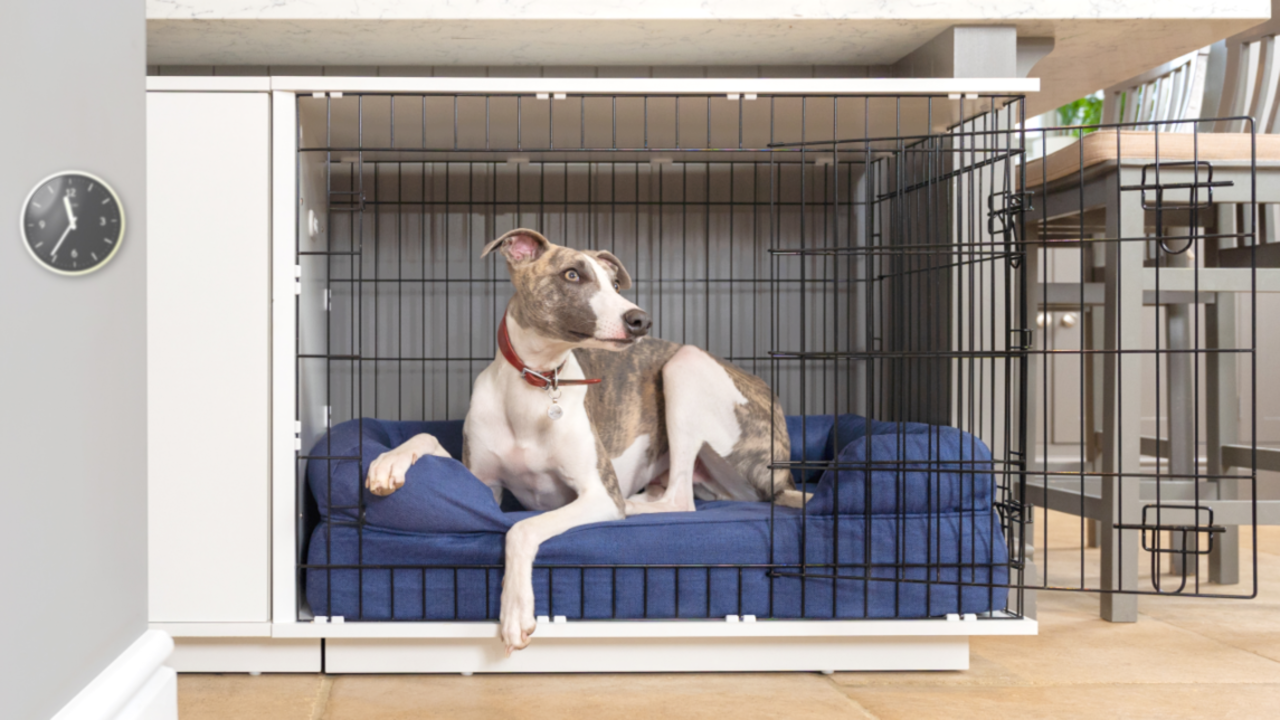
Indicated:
h=11 m=36
